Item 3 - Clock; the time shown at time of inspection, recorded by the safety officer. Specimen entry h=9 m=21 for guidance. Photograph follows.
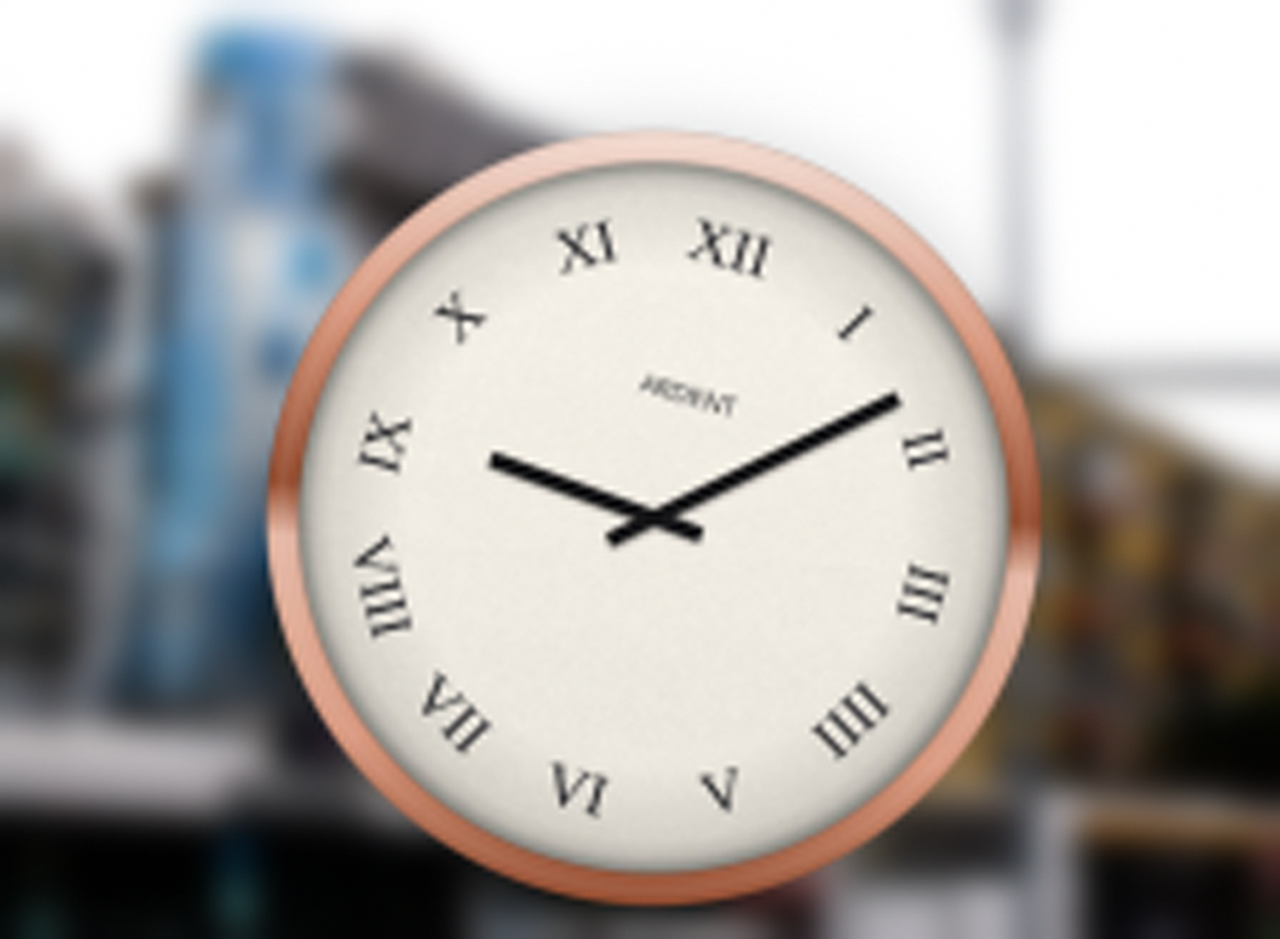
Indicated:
h=9 m=8
